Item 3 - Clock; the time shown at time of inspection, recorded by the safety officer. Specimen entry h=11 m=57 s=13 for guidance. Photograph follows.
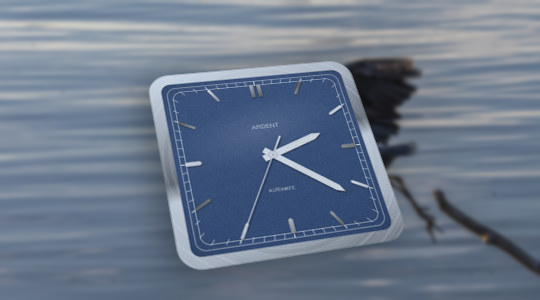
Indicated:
h=2 m=21 s=35
